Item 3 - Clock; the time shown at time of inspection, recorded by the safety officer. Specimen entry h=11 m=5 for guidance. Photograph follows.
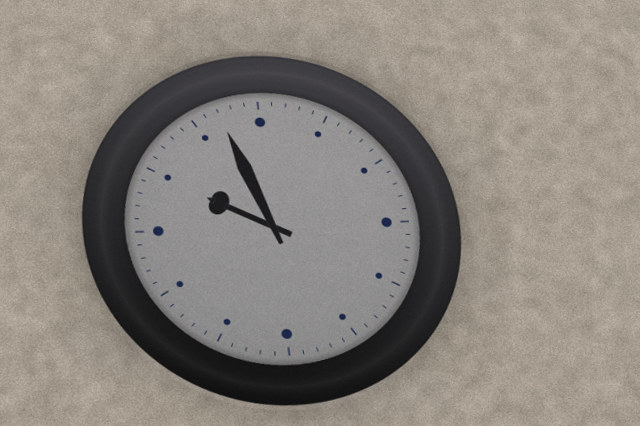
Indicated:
h=9 m=57
